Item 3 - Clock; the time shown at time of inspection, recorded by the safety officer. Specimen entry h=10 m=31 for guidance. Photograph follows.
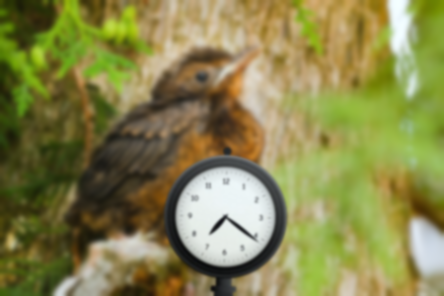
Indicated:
h=7 m=21
